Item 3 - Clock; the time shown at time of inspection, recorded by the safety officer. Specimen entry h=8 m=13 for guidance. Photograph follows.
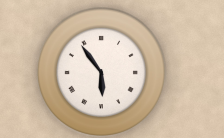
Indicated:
h=5 m=54
